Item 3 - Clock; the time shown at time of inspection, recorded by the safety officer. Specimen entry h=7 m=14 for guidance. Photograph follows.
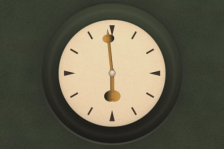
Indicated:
h=5 m=59
